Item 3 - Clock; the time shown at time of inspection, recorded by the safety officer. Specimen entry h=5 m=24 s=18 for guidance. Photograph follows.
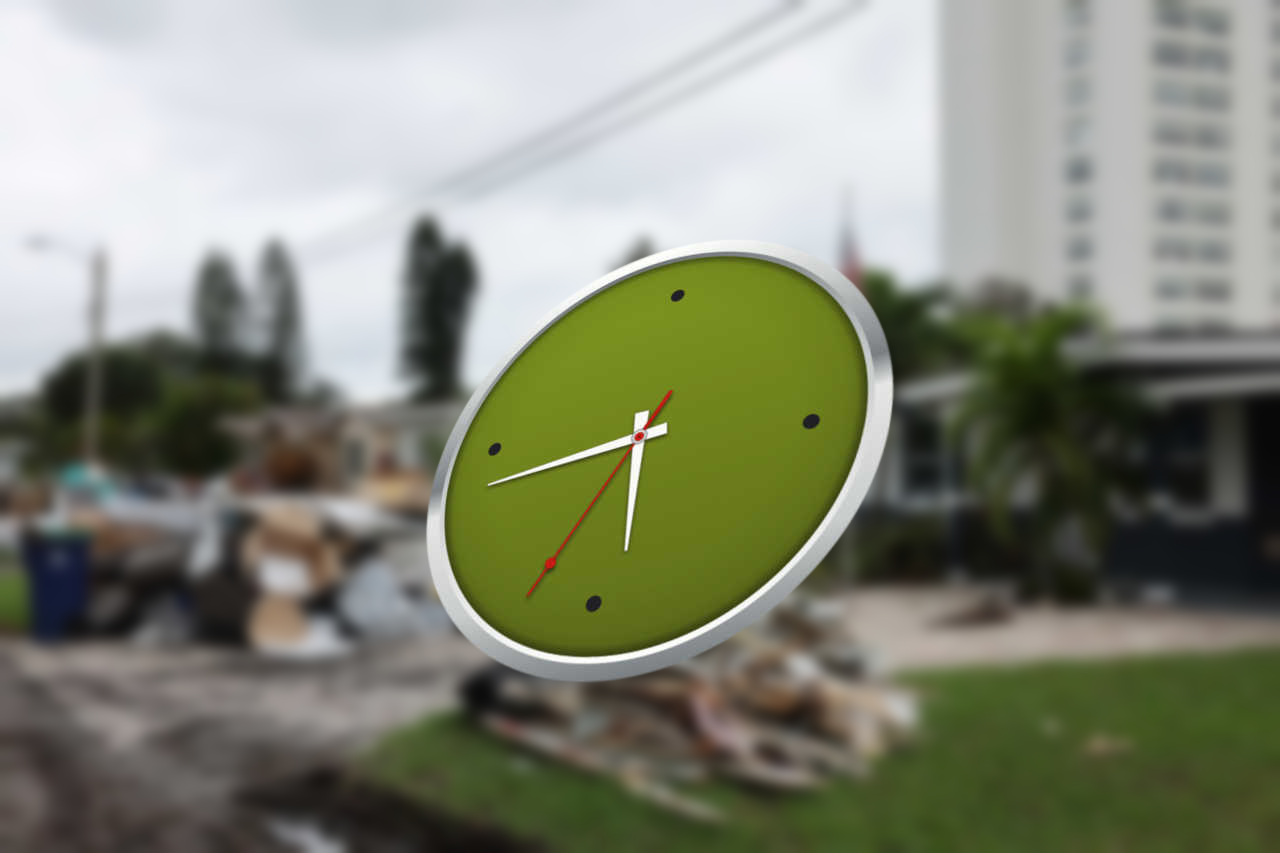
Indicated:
h=5 m=42 s=34
